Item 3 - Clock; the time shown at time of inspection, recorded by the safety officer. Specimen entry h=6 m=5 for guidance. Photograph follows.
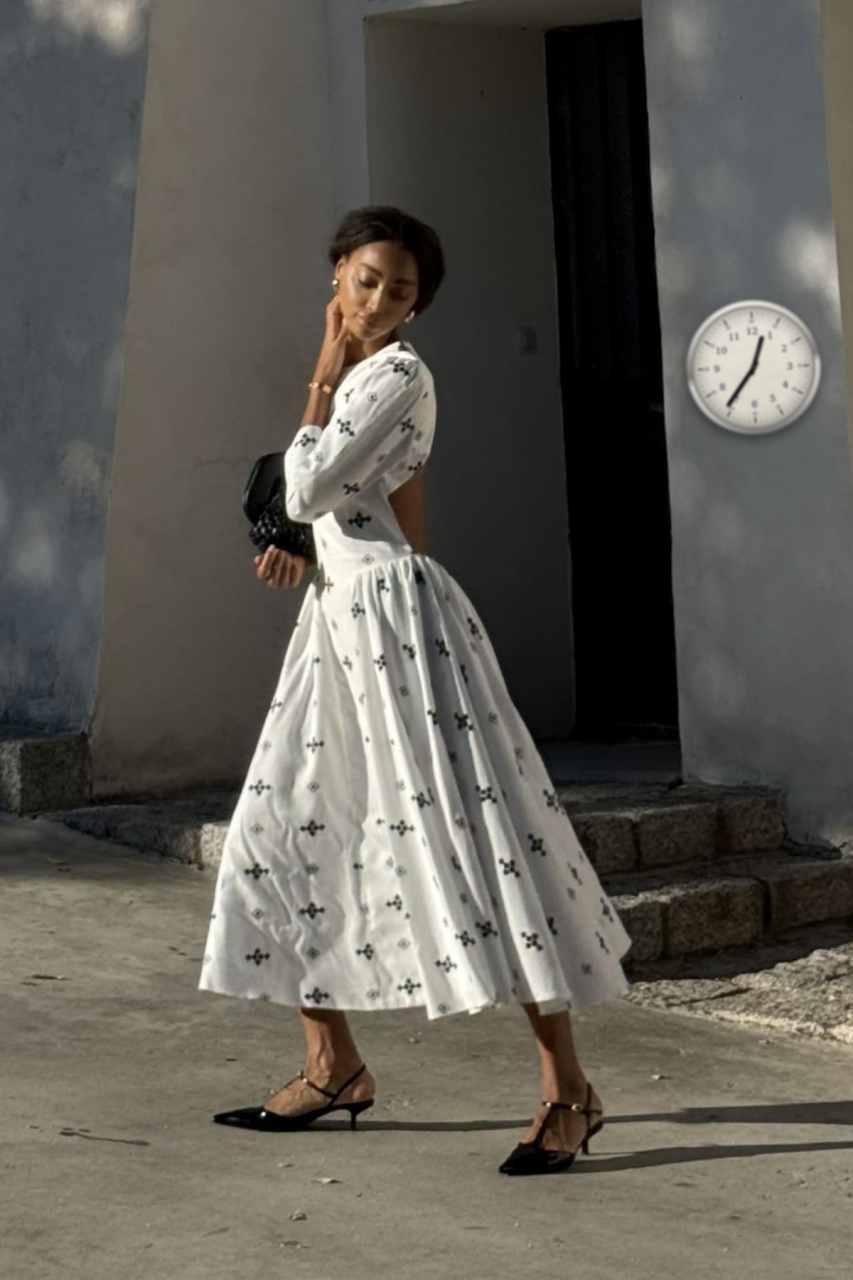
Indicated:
h=12 m=36
